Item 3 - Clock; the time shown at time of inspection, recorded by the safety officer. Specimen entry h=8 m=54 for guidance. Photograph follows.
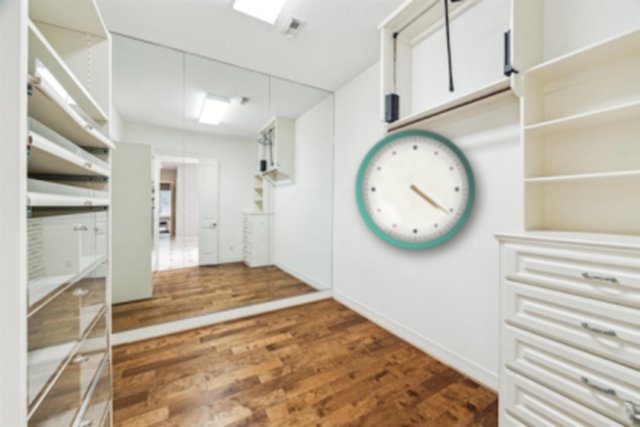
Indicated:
h=4 m=21
